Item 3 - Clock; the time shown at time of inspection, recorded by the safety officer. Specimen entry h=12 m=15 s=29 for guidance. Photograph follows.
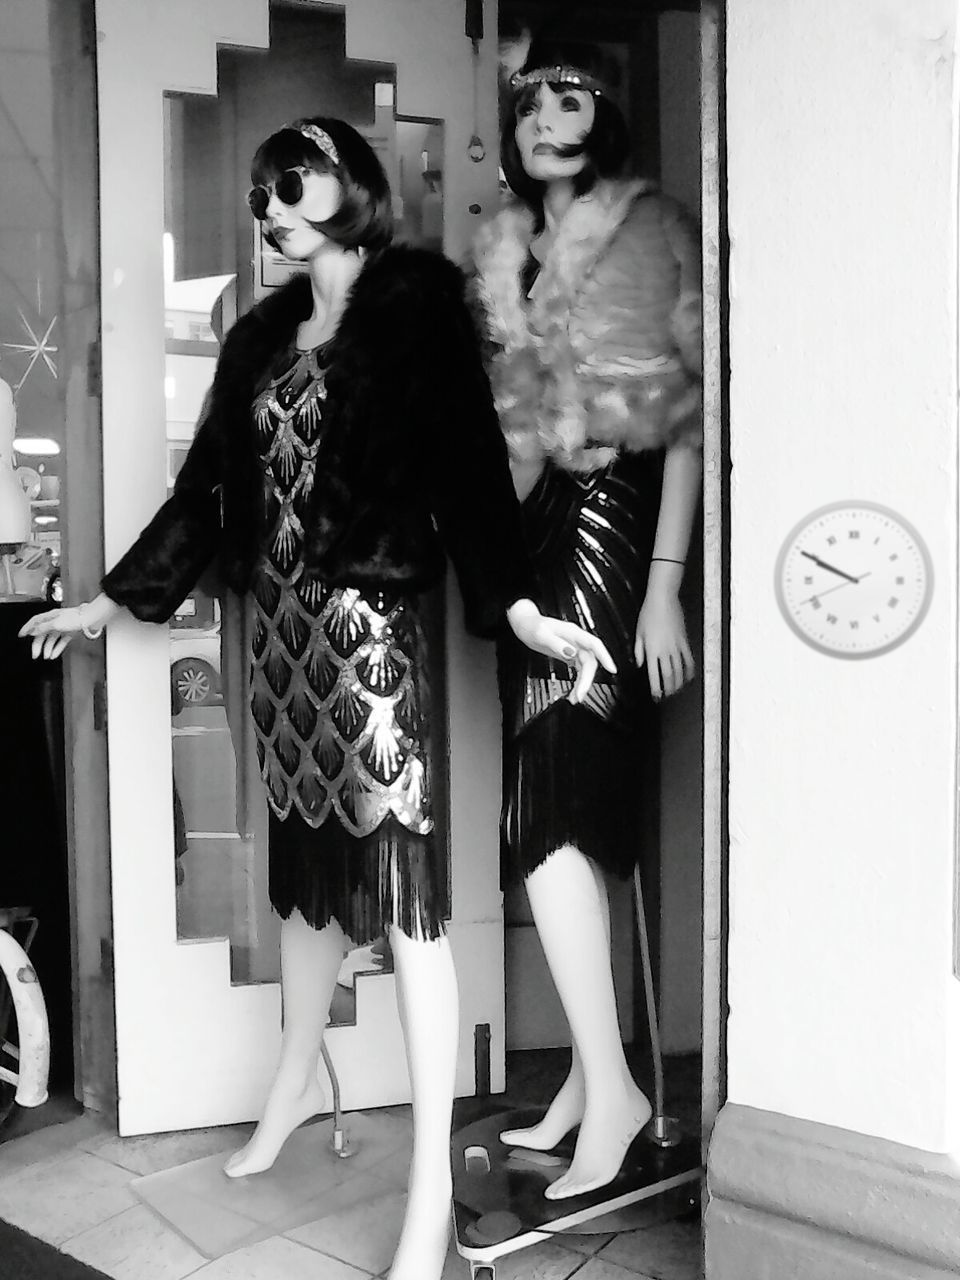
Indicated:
h=9 m=49 s=41
